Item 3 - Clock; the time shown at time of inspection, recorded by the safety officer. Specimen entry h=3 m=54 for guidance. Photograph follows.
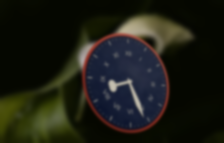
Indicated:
h=8 m=26
